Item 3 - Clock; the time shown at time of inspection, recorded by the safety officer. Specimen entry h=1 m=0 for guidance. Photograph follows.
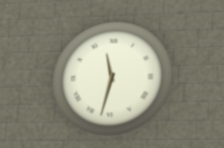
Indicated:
h=11 m=32
